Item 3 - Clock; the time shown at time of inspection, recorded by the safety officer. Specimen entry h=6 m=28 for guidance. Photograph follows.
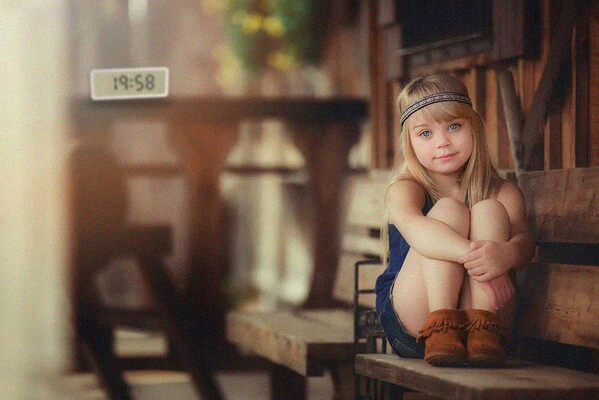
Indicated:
h=19 m=58
